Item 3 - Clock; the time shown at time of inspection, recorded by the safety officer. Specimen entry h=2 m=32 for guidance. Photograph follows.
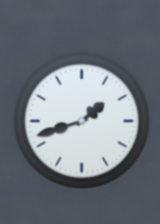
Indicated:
h=1 m=42
